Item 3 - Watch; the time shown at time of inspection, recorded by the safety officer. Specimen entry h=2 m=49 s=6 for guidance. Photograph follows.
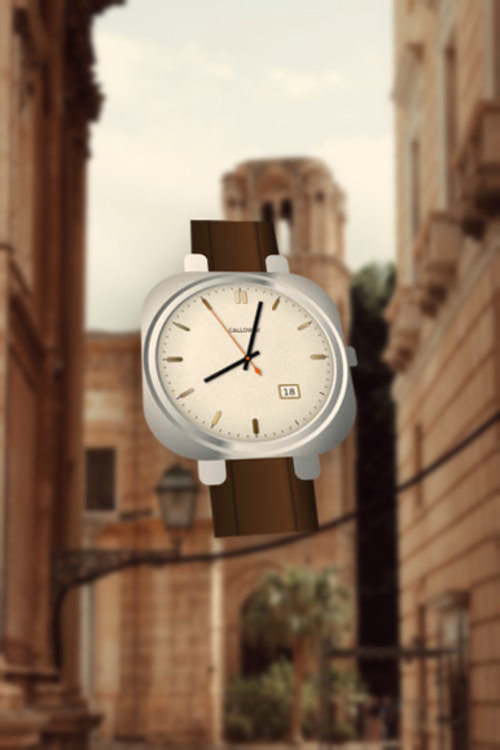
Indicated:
h=8 m=2 s=55
